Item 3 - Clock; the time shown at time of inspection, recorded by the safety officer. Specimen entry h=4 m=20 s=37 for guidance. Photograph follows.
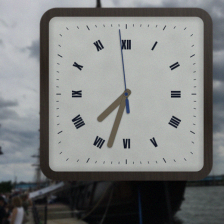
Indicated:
h=7 m=32 s=59
